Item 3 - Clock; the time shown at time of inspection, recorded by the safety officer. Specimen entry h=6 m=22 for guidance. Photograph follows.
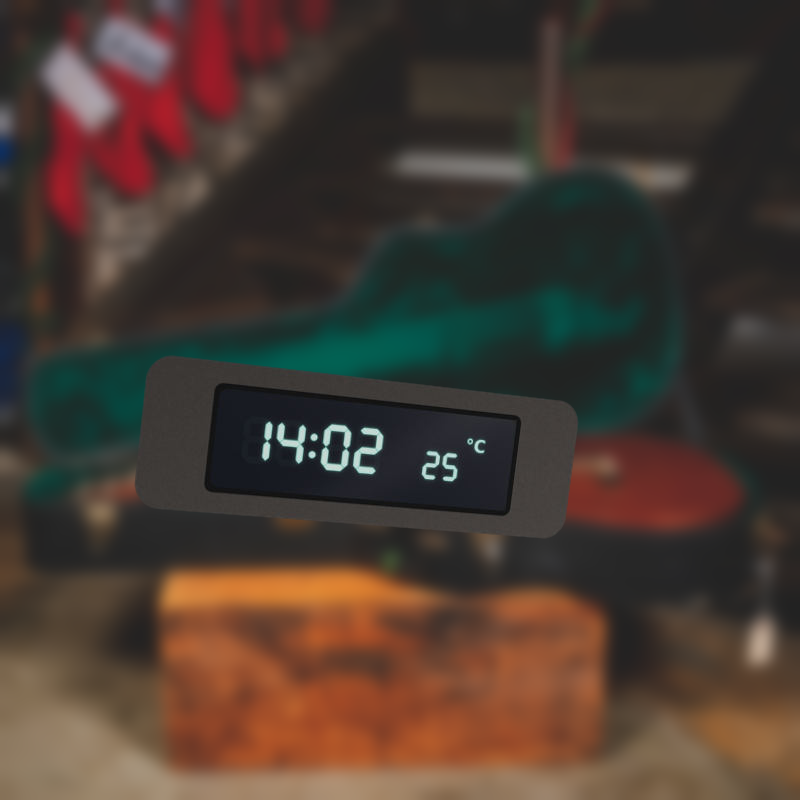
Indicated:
h=14 m=2
